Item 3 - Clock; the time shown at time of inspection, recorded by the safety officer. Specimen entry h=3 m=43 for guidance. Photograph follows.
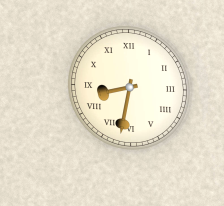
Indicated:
h=8 m=32
